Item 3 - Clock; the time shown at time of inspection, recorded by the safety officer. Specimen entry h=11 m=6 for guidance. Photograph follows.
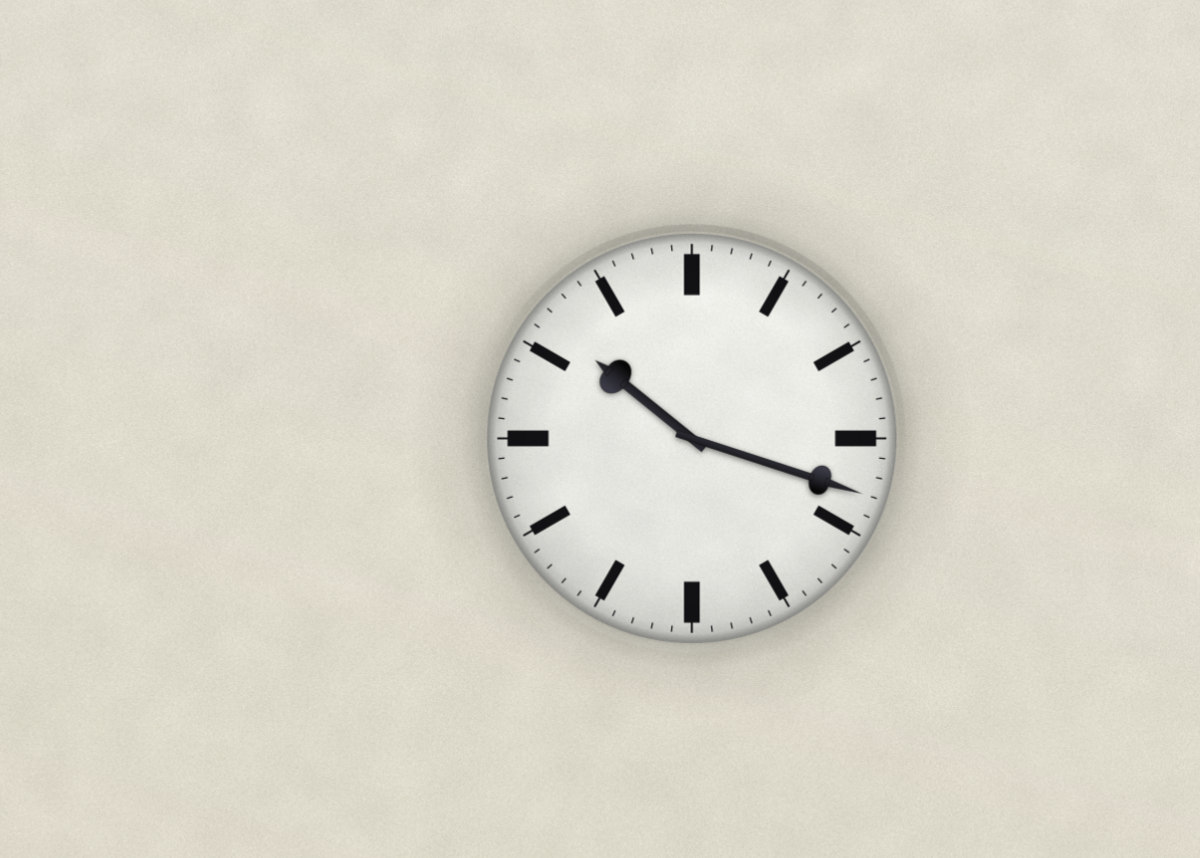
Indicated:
h=10 m=18
